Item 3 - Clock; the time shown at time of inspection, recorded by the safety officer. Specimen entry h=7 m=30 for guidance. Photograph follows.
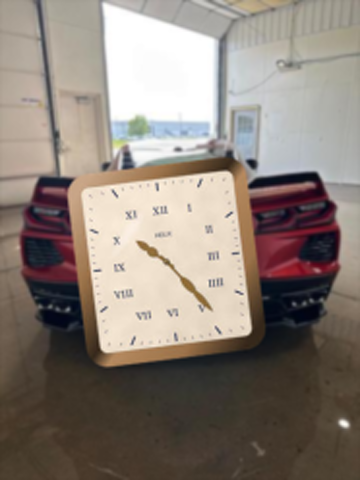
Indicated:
h=10 m=24
